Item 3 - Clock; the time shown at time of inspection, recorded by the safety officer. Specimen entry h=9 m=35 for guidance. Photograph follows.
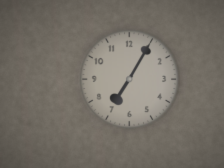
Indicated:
h=7 m=5
